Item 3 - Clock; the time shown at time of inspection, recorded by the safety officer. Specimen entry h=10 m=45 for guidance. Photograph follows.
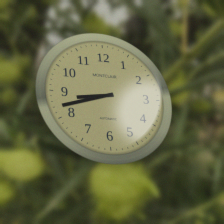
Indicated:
h=8 m=42
